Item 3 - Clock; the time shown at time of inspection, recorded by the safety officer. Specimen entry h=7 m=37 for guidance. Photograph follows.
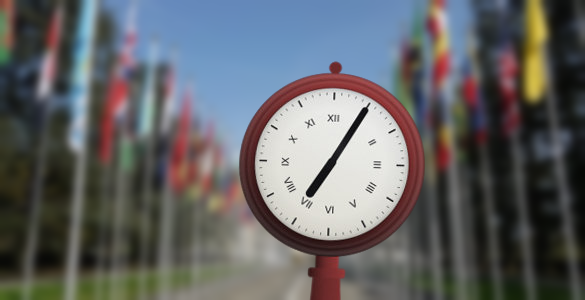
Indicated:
h=7 m=5
